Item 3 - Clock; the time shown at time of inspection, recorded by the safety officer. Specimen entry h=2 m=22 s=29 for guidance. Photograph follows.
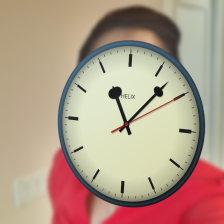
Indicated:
h=11 m=7 s=10
